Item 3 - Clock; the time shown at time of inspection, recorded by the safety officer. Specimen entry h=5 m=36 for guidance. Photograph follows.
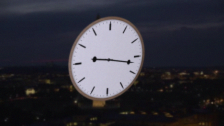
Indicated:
h=9 m=17
